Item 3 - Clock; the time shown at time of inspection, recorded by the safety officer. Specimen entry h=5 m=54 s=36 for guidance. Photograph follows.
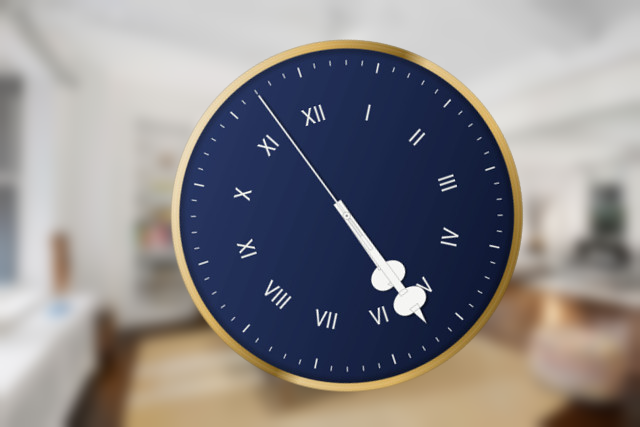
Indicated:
h=5 m=26 s=57
